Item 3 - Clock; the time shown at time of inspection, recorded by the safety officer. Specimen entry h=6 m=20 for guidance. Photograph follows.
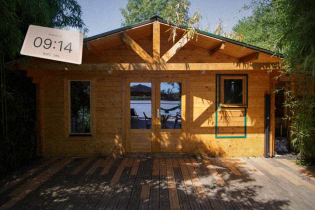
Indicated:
h=9 m=14
